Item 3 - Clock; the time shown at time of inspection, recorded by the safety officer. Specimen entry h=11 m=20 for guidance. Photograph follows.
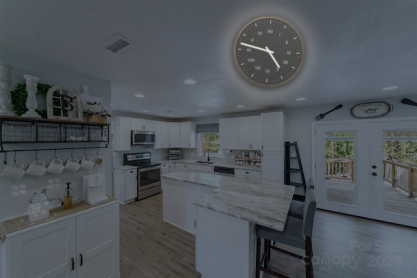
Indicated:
h=4 m=47
